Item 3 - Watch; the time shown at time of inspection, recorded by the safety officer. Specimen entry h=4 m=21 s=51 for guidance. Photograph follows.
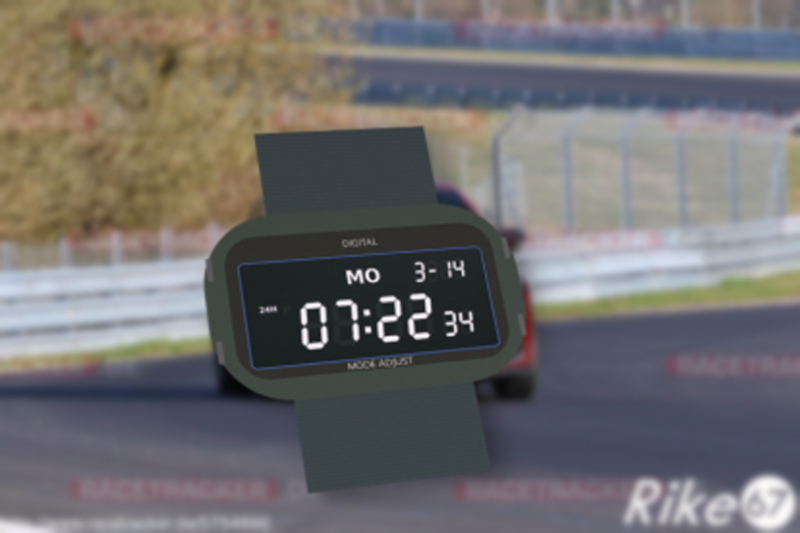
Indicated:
h=7 m=22 s=34
